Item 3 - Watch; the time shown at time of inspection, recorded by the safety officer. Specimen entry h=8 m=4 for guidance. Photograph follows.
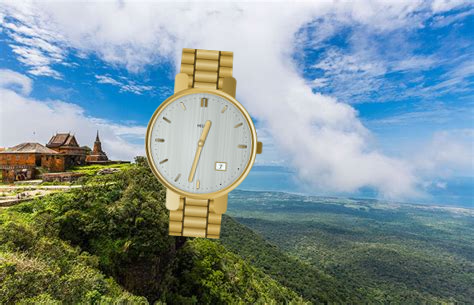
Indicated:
h=12 m=32
